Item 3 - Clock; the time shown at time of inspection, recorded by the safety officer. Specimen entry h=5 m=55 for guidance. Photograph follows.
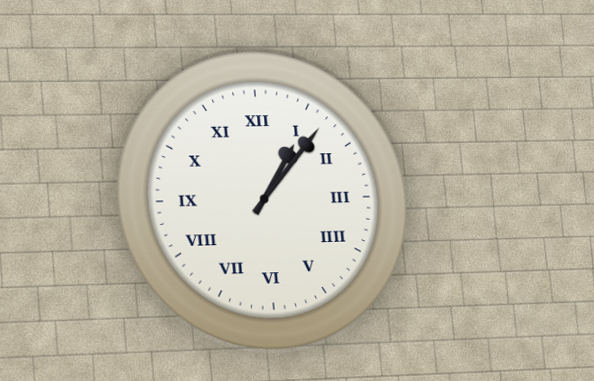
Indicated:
h=1 m=7
